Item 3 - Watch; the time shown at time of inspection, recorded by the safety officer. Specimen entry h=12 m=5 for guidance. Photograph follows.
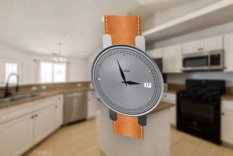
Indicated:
h=2 m=57
